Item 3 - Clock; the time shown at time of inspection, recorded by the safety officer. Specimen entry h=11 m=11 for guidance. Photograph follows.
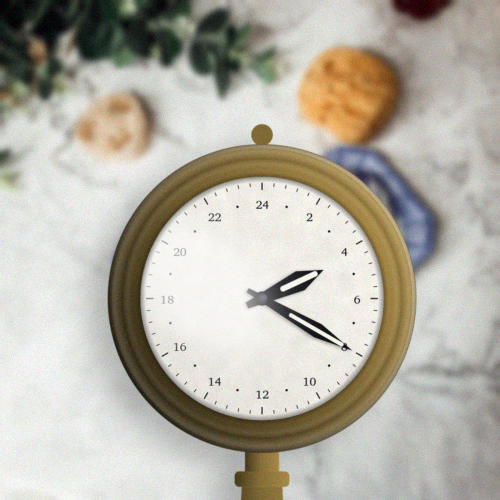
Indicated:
h=4 m=20
